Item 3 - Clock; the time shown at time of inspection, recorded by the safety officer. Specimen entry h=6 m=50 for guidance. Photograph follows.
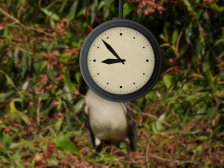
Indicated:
h=8 m=53
